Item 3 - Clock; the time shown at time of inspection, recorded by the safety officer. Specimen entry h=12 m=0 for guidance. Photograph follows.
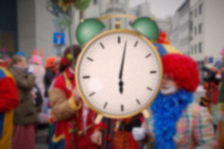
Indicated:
h=6 m=2
